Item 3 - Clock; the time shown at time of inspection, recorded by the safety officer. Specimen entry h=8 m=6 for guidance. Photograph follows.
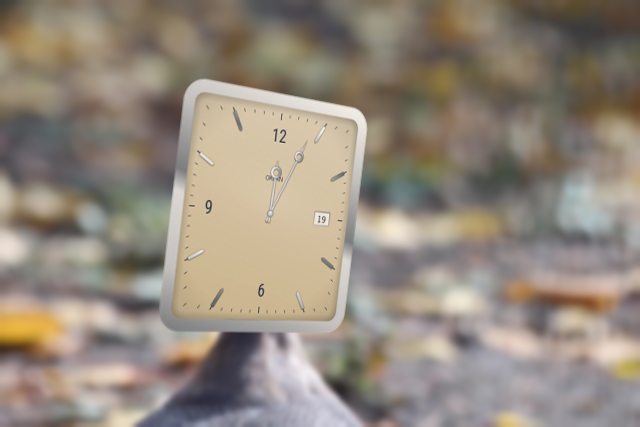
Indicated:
h=12 m=4
